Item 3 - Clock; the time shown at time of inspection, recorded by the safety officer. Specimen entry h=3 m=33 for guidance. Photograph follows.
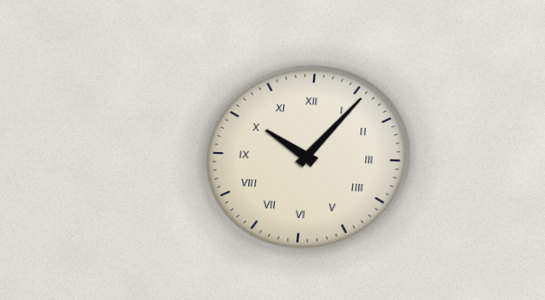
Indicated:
h=10 m=6
